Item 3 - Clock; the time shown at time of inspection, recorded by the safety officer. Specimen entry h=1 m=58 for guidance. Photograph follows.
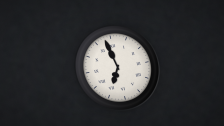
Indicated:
h=6 m=58
